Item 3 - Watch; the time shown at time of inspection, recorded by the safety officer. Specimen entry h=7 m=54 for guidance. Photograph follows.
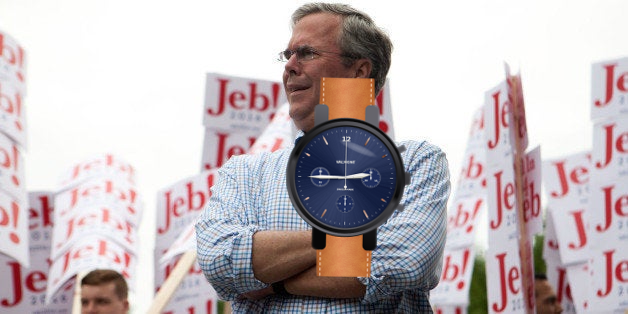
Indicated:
h=2 m=45
